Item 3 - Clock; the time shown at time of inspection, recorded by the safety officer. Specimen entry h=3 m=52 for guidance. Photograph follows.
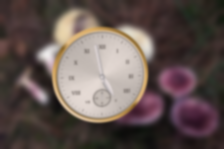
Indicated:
h=4 m=58
